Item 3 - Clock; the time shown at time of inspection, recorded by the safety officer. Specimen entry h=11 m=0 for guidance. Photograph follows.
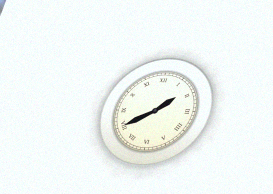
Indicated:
h=1 m=40
